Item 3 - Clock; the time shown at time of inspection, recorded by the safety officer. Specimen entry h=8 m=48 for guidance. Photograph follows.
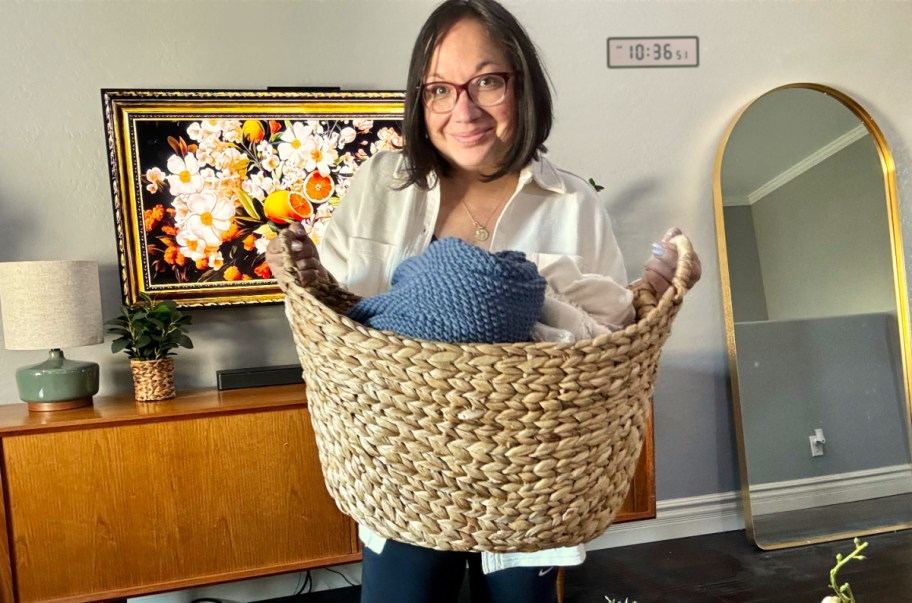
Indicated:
h=10 m=36
